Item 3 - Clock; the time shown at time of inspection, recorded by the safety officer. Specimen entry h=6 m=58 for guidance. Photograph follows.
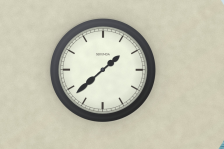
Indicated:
h=1 m=38
